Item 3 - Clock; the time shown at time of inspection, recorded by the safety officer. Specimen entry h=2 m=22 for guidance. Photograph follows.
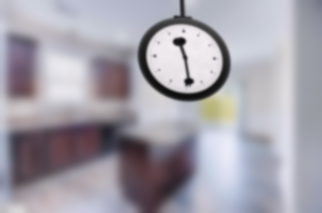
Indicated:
h=11 m=29
